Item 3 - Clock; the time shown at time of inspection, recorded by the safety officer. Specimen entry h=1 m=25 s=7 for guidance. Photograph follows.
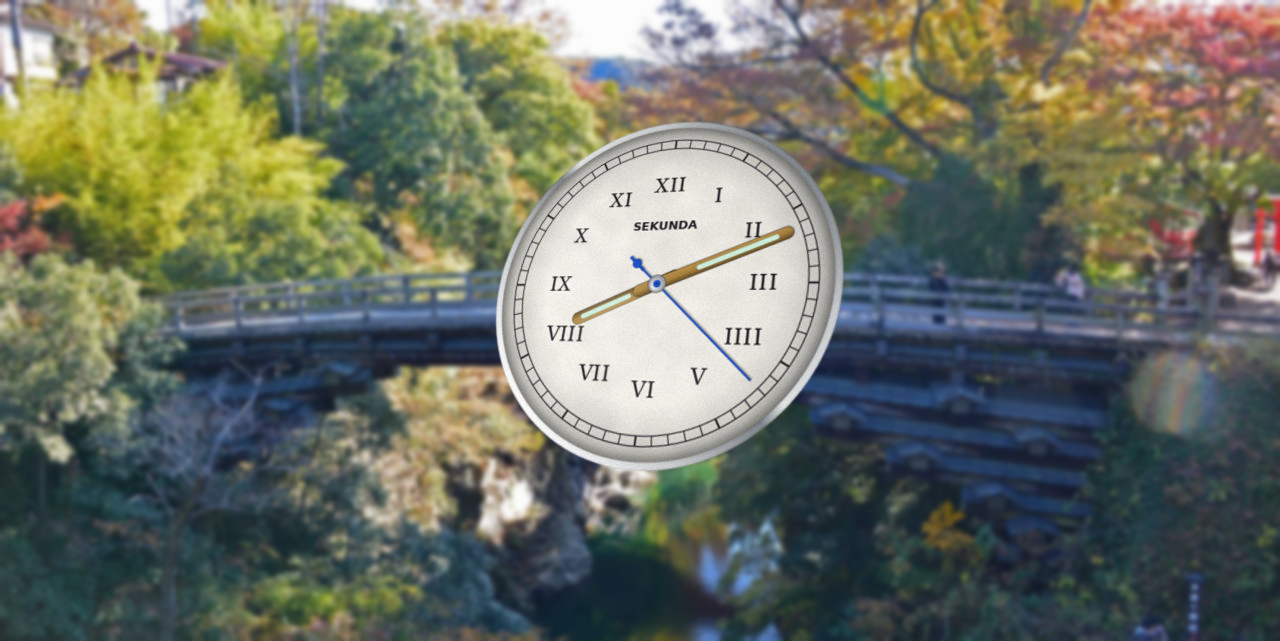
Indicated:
h=8 m=11 s=22
